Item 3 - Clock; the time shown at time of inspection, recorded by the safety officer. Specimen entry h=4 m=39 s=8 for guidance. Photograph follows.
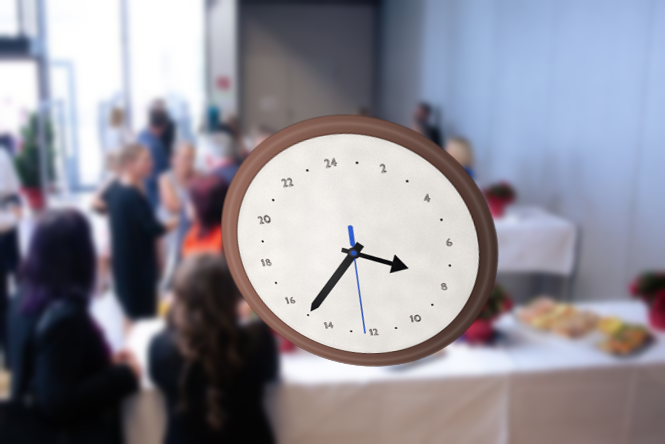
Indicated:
h=7 m=37 s=31
